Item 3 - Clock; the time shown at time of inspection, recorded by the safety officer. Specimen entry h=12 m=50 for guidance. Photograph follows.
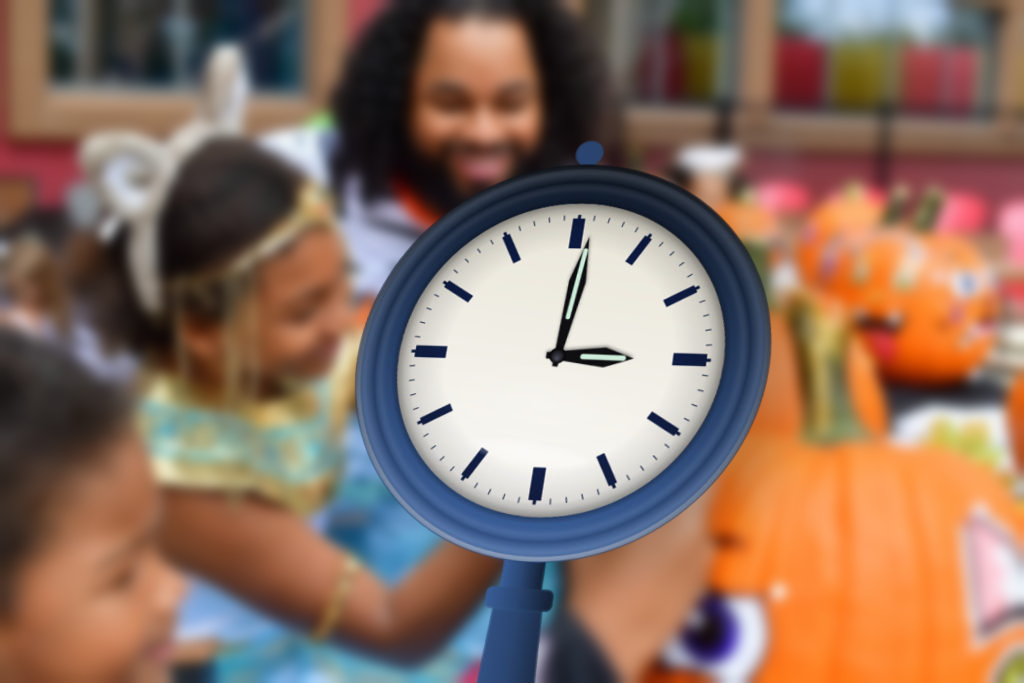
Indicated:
h=3 m=1
